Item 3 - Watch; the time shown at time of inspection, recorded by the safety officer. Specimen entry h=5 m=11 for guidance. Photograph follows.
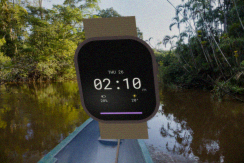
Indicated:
h=2 m=10
